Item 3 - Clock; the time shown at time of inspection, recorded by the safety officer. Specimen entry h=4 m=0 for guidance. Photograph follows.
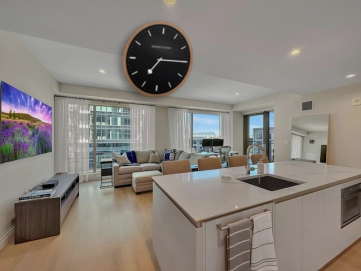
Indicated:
h=7 m=15
